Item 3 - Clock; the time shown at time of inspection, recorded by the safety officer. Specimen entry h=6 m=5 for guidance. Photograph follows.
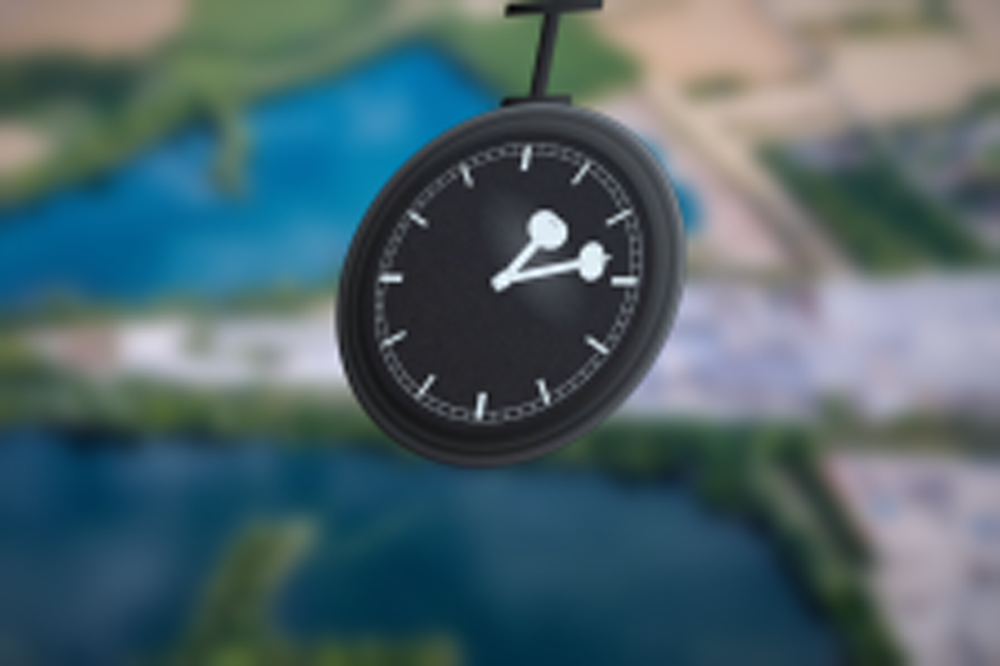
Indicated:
h=1 m=13
